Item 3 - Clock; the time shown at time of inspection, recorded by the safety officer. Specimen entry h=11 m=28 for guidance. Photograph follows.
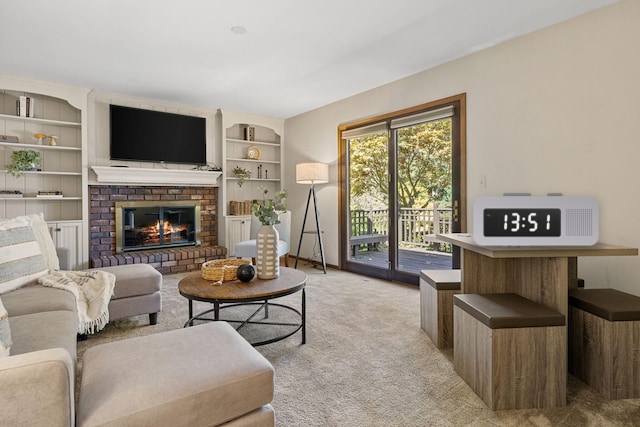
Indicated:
h=13 m=51
